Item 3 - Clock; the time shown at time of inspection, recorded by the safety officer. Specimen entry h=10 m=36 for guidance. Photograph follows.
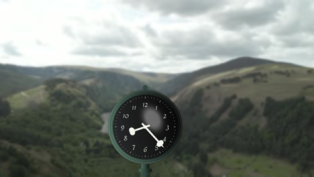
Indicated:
h=8 m=23
